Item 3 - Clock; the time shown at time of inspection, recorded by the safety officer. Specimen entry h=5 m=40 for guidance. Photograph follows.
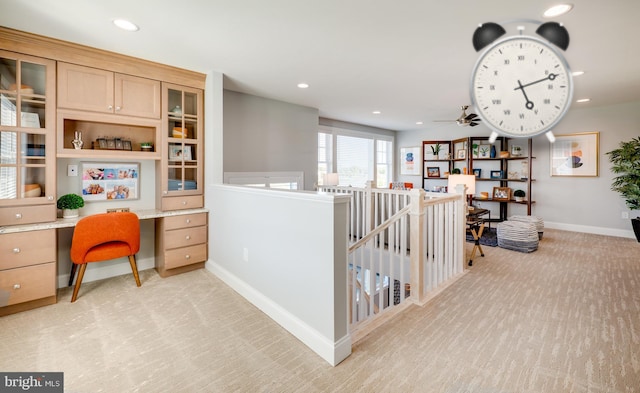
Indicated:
h=5 m=12
